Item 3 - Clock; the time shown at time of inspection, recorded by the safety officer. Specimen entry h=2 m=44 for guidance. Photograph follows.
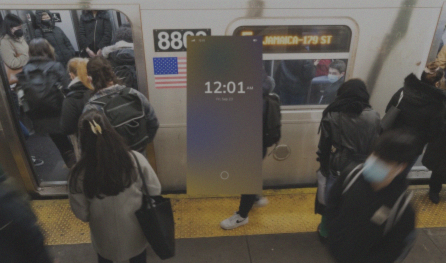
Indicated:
h=12 m=1
